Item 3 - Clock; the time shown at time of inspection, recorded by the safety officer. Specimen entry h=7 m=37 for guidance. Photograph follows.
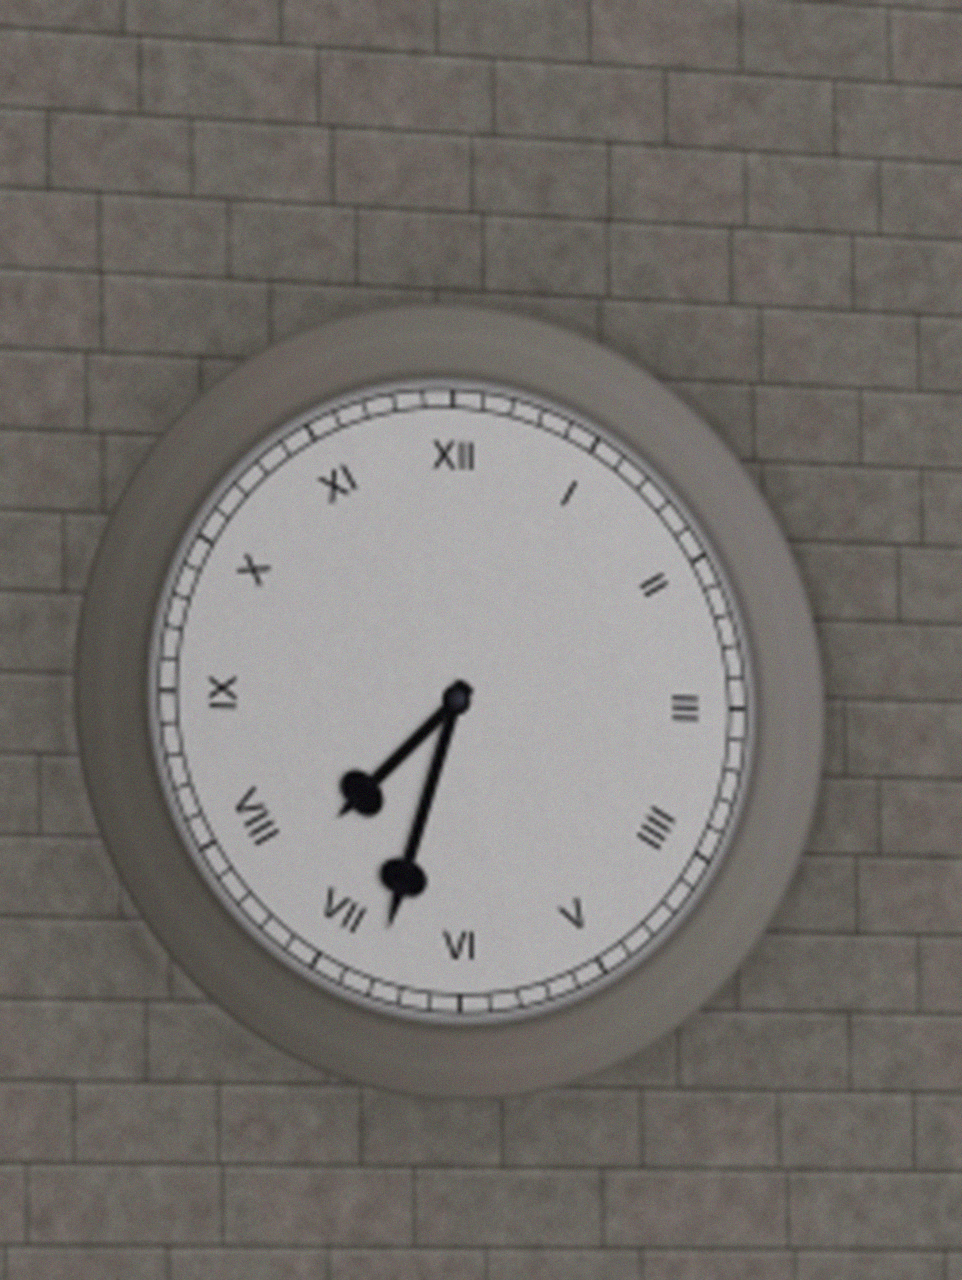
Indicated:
h=7 m=33
